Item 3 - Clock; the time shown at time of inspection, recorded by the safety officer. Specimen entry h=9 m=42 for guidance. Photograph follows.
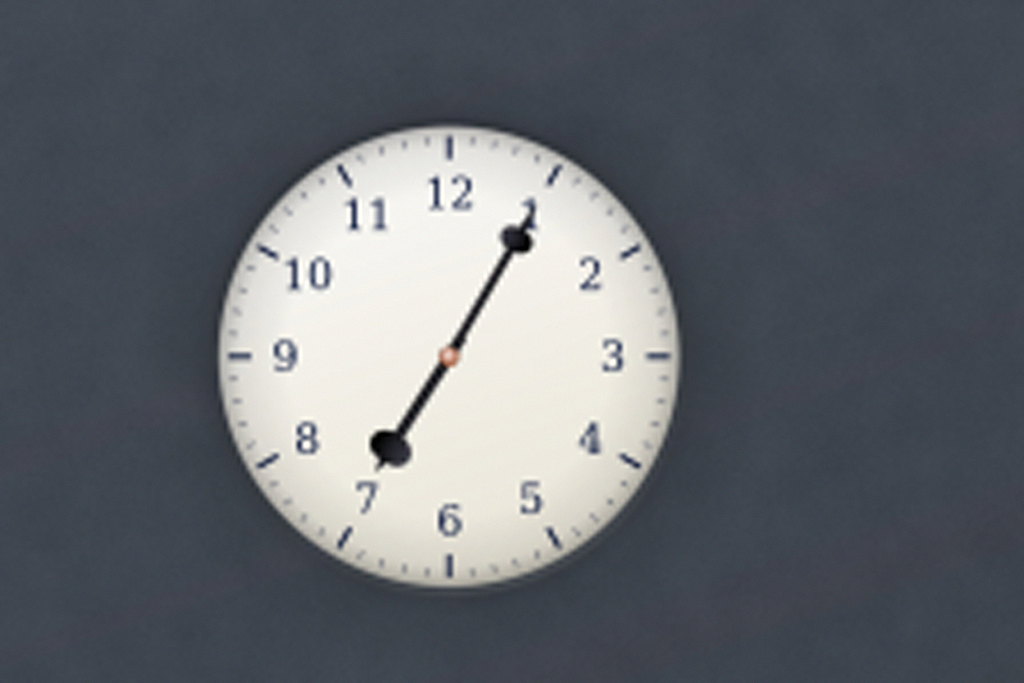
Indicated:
h=7 m=5
